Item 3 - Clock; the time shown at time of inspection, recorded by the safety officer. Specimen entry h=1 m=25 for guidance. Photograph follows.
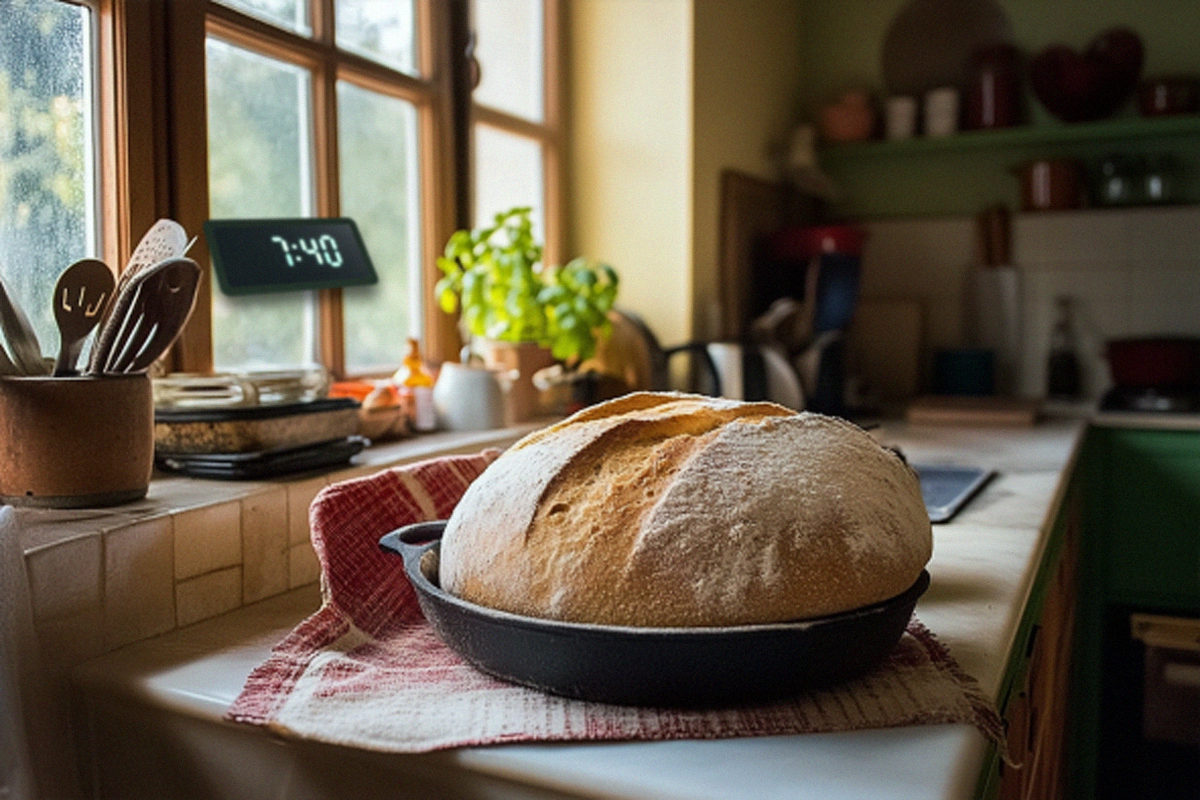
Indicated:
h=7 m=40
